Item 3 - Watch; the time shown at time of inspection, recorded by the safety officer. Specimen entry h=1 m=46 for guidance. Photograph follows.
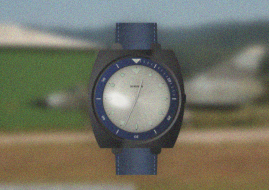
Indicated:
h=12 m=34
